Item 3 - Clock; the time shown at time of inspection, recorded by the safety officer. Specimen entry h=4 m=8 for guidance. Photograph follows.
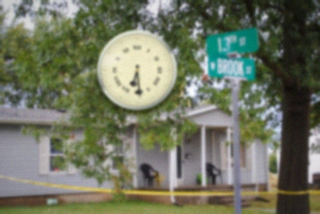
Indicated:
h=6 m=29
